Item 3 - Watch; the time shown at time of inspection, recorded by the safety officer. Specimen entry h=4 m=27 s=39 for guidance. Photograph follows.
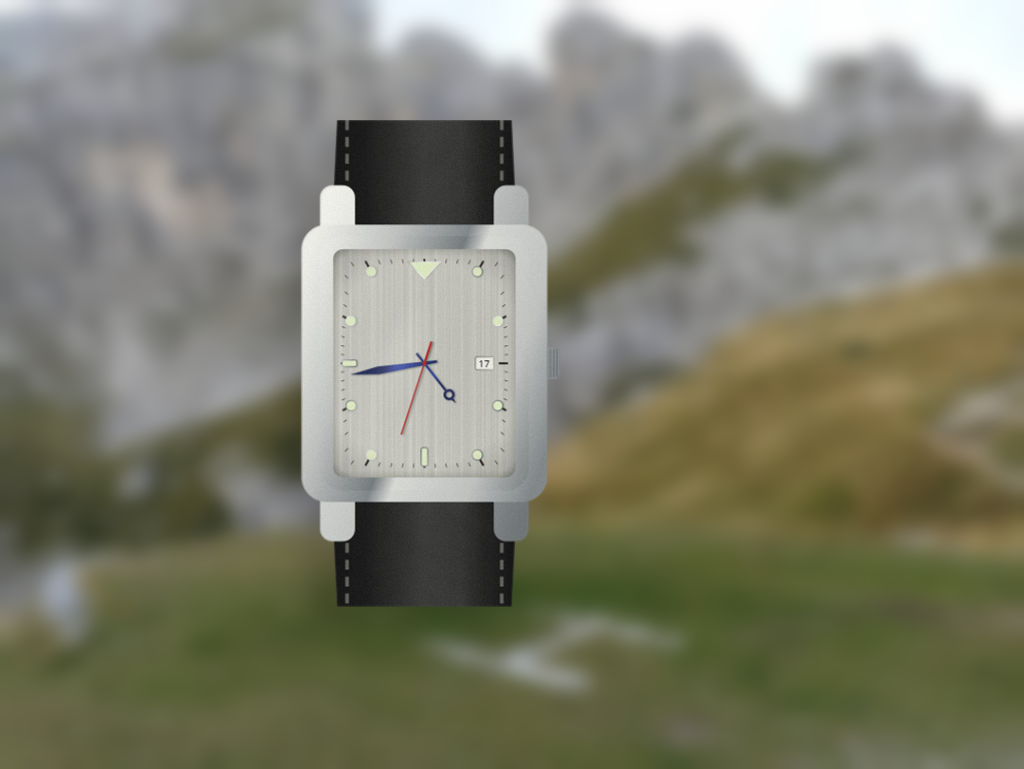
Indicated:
h=4 m=43 s=33
